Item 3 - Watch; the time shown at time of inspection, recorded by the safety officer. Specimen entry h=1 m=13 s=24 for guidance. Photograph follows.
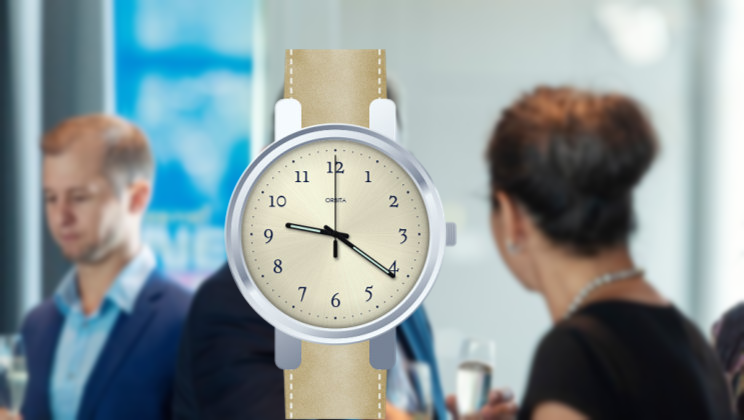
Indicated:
h=9 m=21 s=0
